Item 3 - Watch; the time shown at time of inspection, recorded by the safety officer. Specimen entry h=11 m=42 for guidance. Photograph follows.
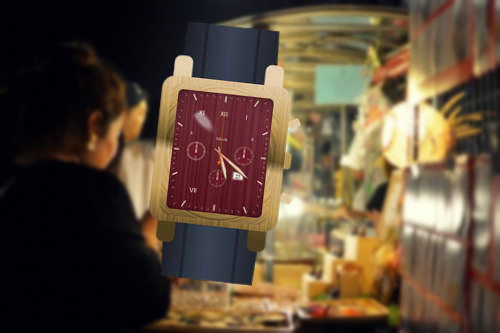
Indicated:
h=5 m=21
